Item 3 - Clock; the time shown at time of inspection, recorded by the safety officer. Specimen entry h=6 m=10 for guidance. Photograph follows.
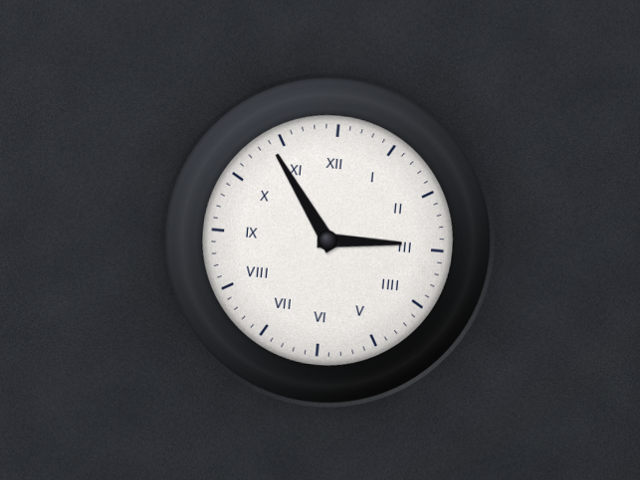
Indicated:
h=2 m=54
